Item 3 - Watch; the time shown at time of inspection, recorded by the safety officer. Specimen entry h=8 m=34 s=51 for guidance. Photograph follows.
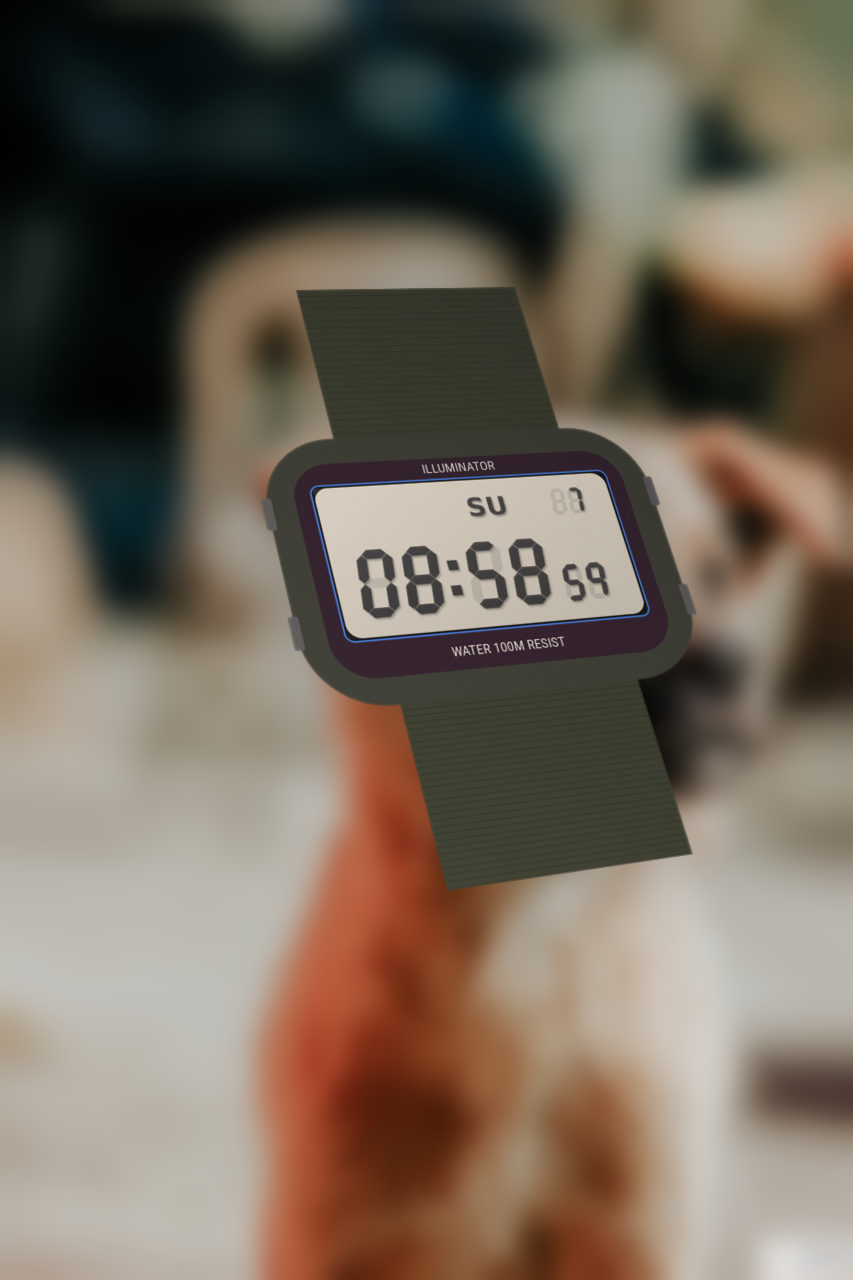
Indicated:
h=8 m=58 s=59
